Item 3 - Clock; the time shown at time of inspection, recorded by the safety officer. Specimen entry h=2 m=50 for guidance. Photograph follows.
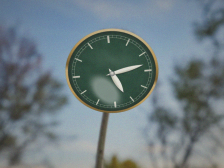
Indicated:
h=5 m=13
